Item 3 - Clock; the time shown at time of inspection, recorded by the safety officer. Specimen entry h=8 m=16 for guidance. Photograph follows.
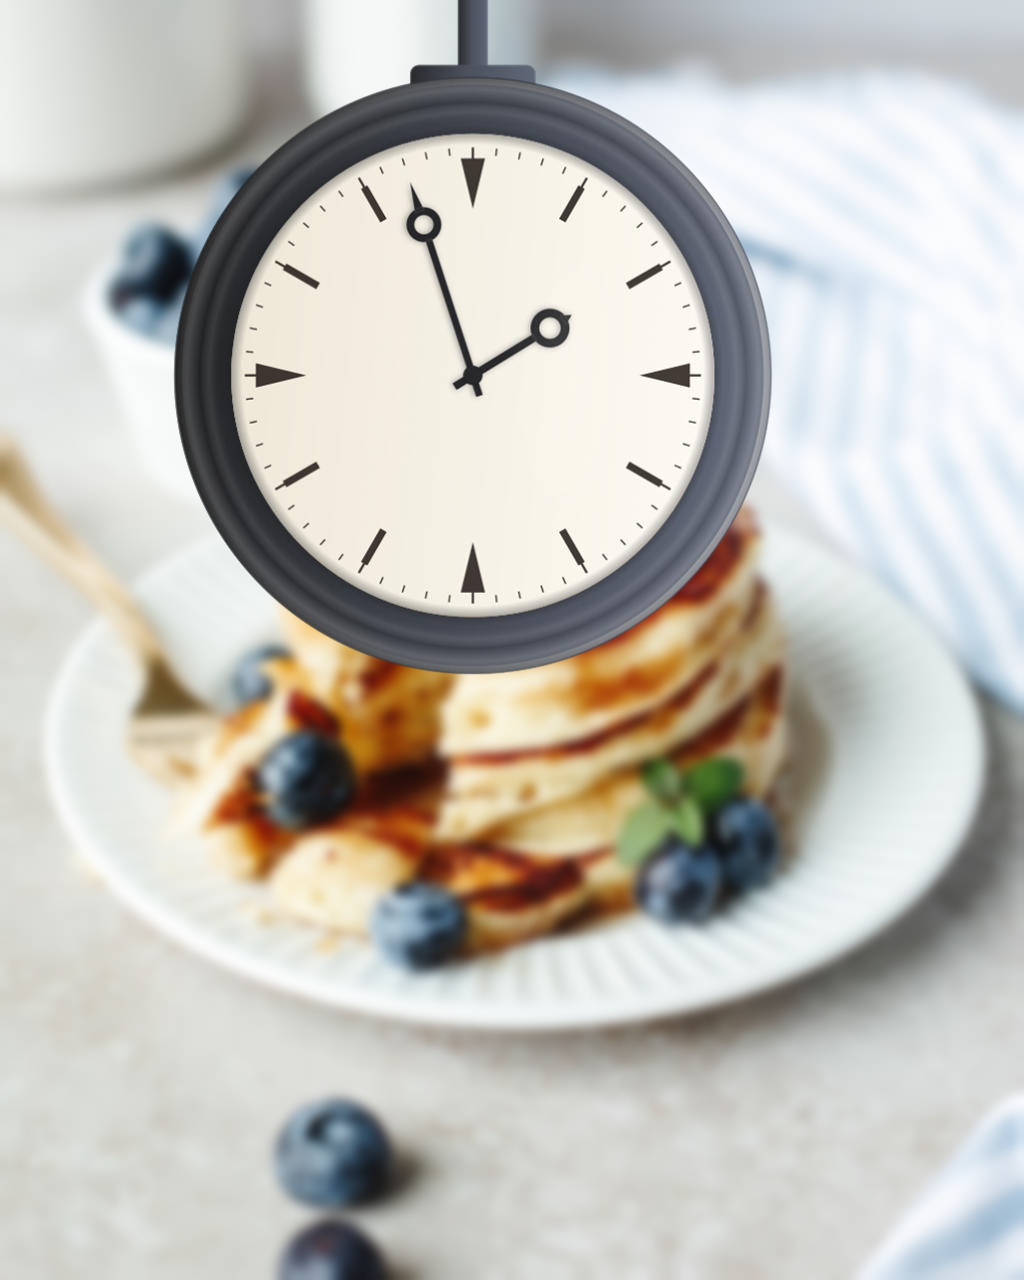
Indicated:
h=1 m=57
